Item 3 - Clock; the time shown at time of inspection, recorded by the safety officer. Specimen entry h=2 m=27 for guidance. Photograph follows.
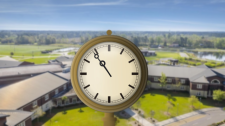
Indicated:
h=10 m=54
